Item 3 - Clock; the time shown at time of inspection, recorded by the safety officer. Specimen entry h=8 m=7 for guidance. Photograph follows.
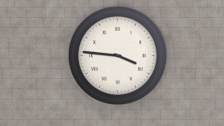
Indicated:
h=3 m=46
